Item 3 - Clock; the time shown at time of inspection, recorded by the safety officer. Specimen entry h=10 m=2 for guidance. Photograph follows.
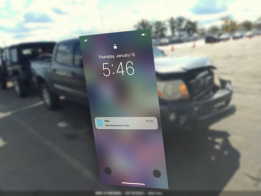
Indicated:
h=5 m=46
